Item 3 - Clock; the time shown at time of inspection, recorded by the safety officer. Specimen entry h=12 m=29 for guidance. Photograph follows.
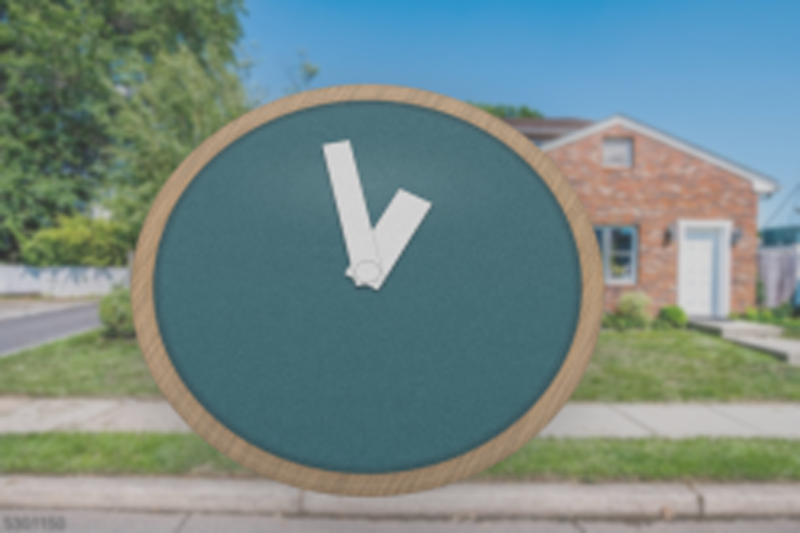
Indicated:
h=12 m=58
